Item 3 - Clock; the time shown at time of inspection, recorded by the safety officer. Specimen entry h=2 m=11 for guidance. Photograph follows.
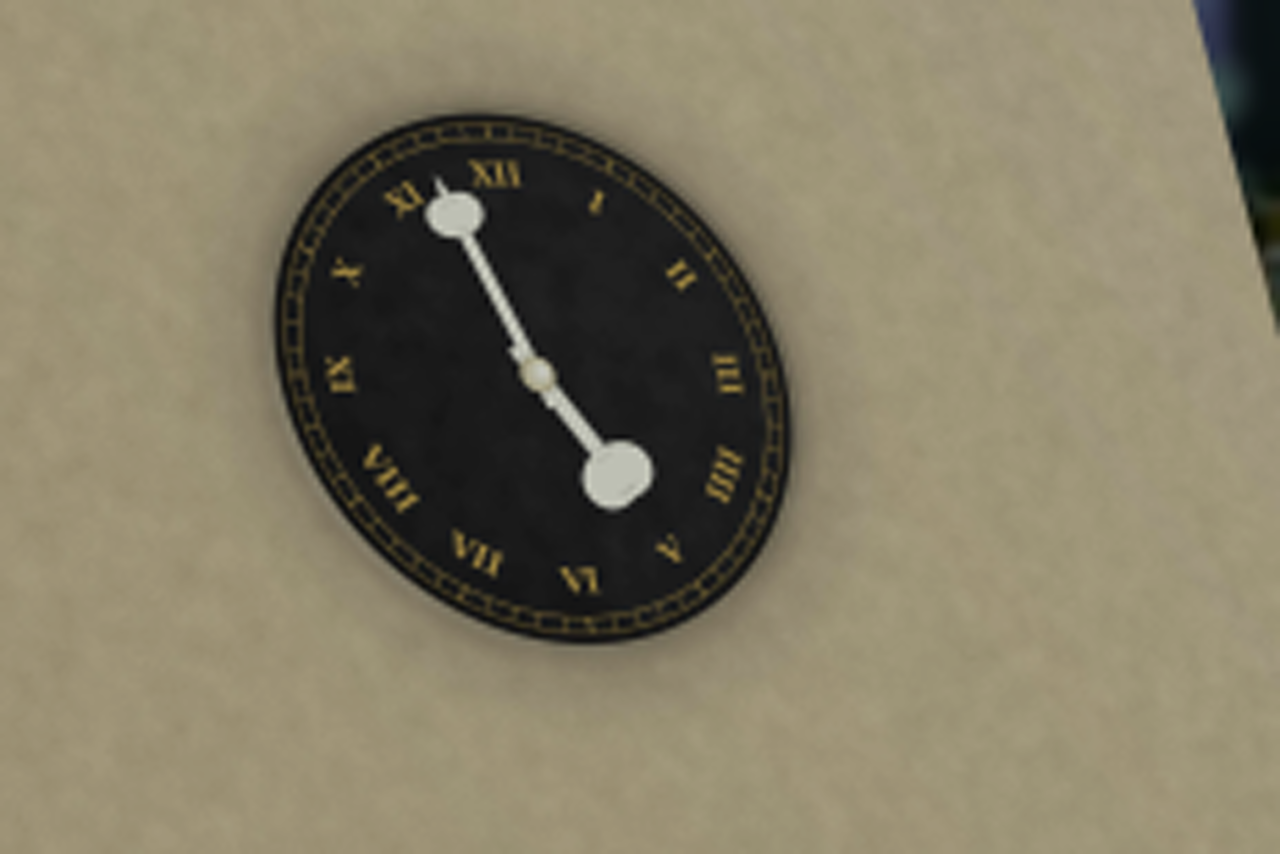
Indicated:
h=4 m=57
